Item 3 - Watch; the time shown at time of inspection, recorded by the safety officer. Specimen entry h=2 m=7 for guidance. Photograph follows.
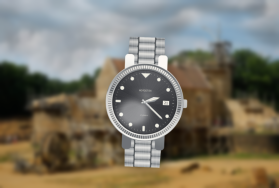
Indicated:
h=2 m=22
